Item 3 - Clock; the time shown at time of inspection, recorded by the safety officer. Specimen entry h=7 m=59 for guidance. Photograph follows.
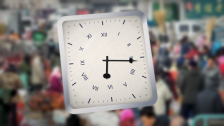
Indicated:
h=6 m=16
